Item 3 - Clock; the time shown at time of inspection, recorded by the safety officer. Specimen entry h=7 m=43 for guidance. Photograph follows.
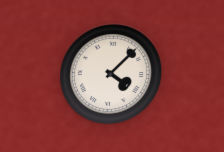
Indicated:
h=4 m=7
